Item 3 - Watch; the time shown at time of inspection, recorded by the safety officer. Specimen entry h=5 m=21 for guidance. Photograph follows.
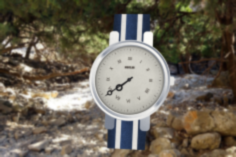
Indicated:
h=7 m=39
